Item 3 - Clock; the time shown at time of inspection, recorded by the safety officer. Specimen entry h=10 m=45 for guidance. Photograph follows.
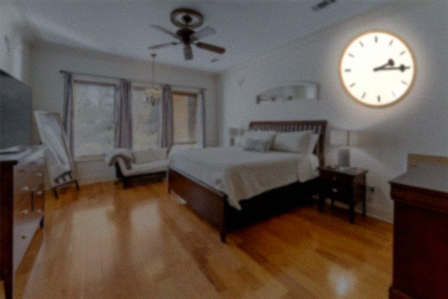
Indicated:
h=2 m=15
